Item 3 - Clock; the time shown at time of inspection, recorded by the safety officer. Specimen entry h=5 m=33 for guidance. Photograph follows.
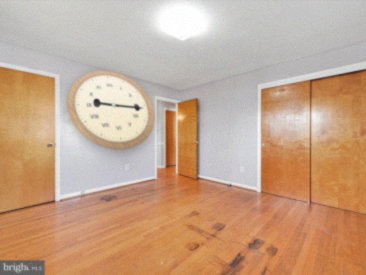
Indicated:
h=9 m=16
